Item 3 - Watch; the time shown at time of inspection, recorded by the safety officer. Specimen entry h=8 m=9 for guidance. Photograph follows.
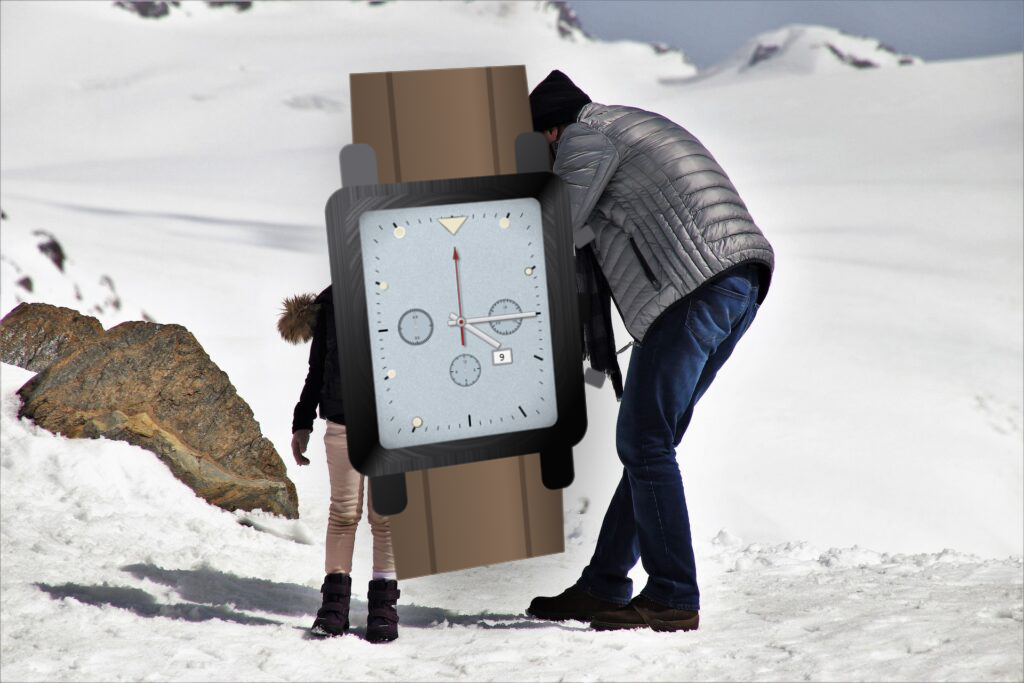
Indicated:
h=4 m=15
